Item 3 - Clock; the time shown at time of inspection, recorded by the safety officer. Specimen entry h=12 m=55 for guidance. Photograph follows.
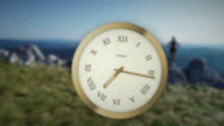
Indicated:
h=7 m=16
